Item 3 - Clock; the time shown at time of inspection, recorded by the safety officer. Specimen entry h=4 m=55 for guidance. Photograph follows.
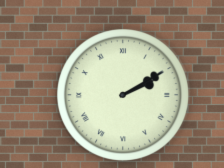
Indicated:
h=2 m=10
